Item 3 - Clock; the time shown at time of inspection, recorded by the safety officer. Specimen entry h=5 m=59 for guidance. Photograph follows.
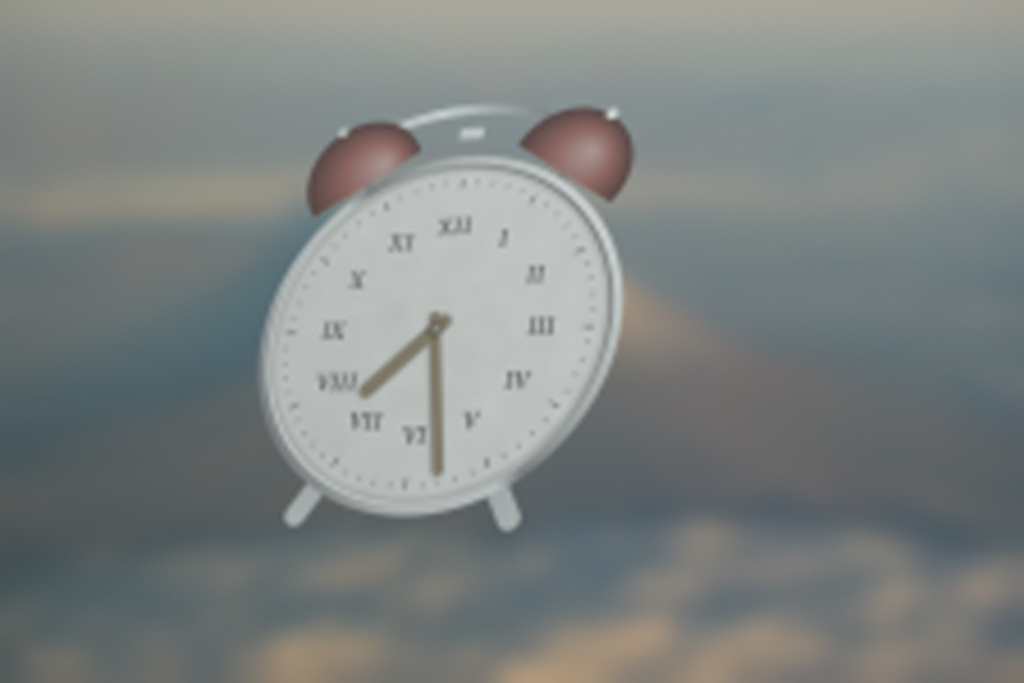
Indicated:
h=7 m=28
